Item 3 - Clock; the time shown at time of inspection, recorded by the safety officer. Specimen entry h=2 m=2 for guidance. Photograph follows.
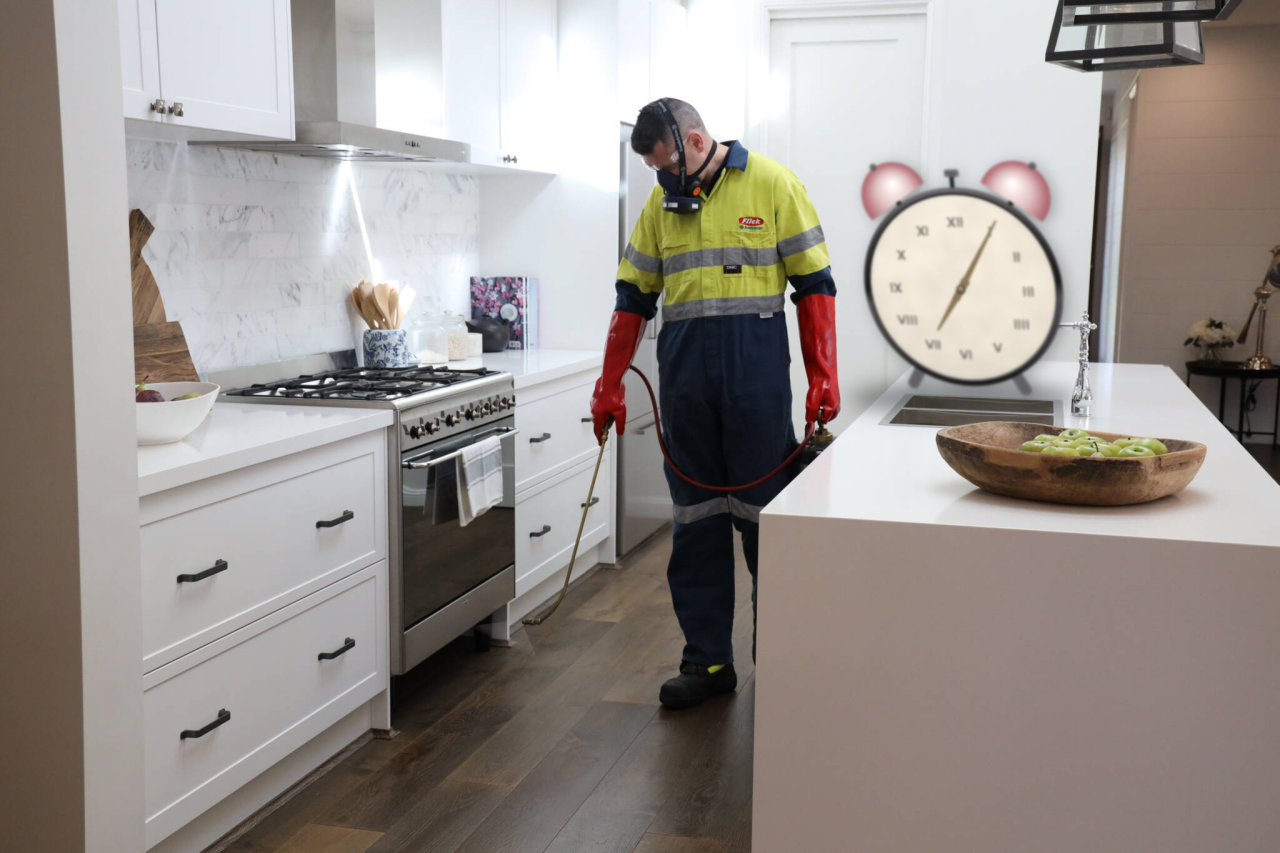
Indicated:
h=7 m=5
